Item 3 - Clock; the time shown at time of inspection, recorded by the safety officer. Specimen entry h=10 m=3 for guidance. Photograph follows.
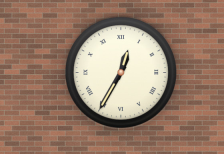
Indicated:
h=12 m=35
